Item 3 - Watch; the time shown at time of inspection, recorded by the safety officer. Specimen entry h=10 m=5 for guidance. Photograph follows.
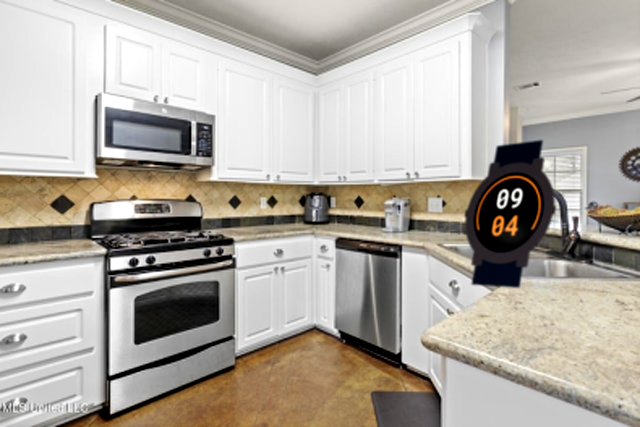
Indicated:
h=9 m=4
